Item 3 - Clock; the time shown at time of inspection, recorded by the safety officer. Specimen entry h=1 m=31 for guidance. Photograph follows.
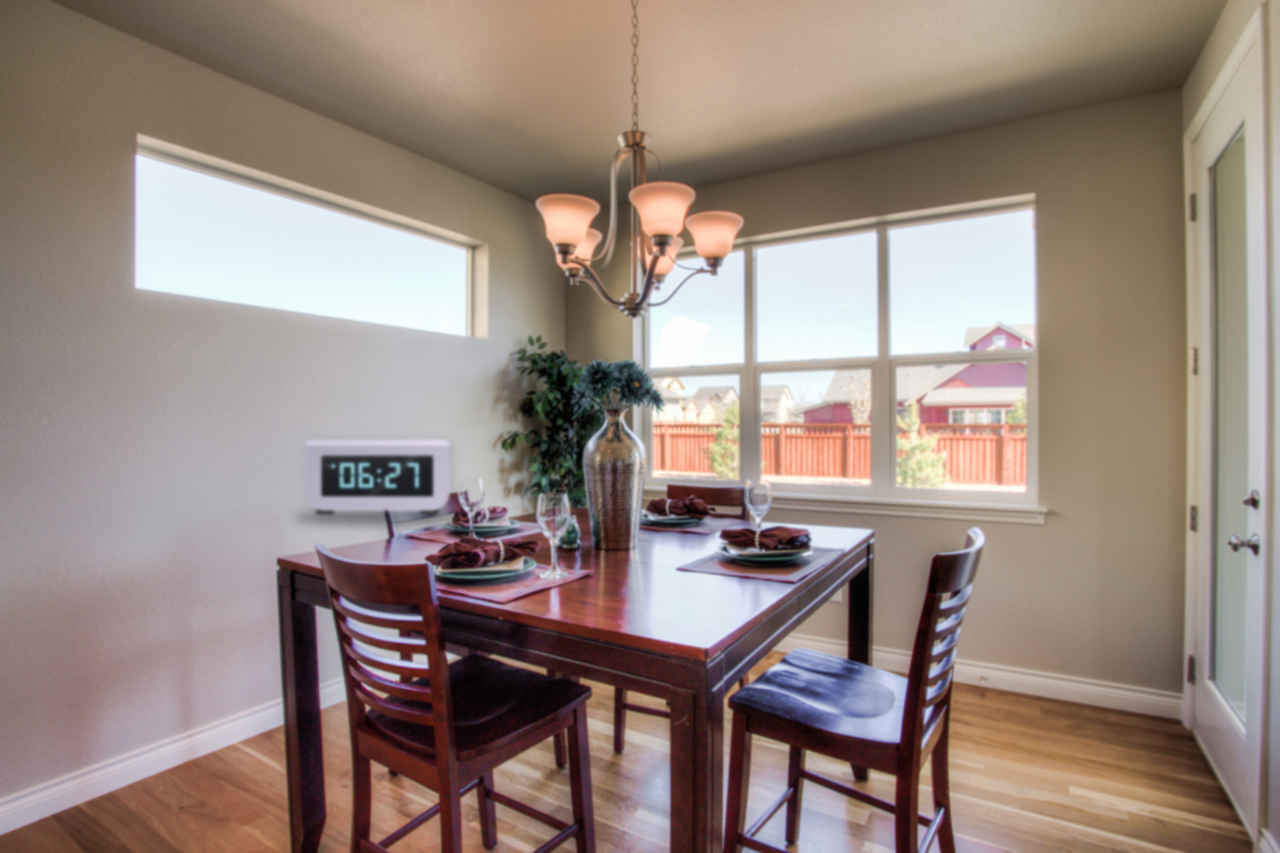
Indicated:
h=6 m=27
